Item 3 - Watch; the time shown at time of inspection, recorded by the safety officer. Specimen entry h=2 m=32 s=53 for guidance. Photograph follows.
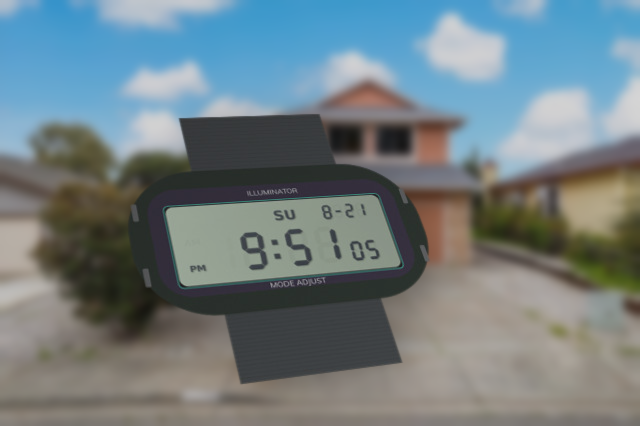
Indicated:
h=9 m=51 s=5
